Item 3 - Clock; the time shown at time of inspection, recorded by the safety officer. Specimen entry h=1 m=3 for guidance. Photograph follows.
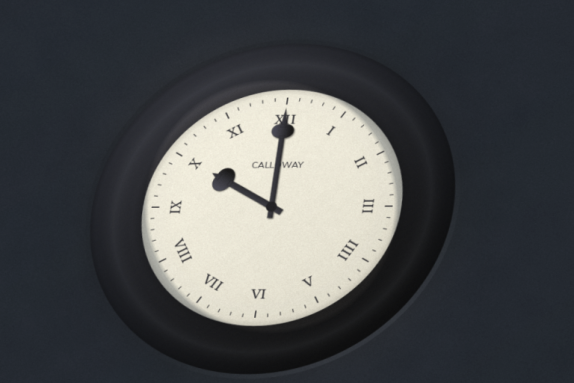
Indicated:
h=10 m=0
